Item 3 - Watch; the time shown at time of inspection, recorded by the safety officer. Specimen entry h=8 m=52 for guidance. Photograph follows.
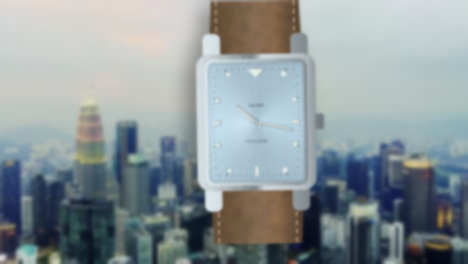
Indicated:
h=10 m=17
